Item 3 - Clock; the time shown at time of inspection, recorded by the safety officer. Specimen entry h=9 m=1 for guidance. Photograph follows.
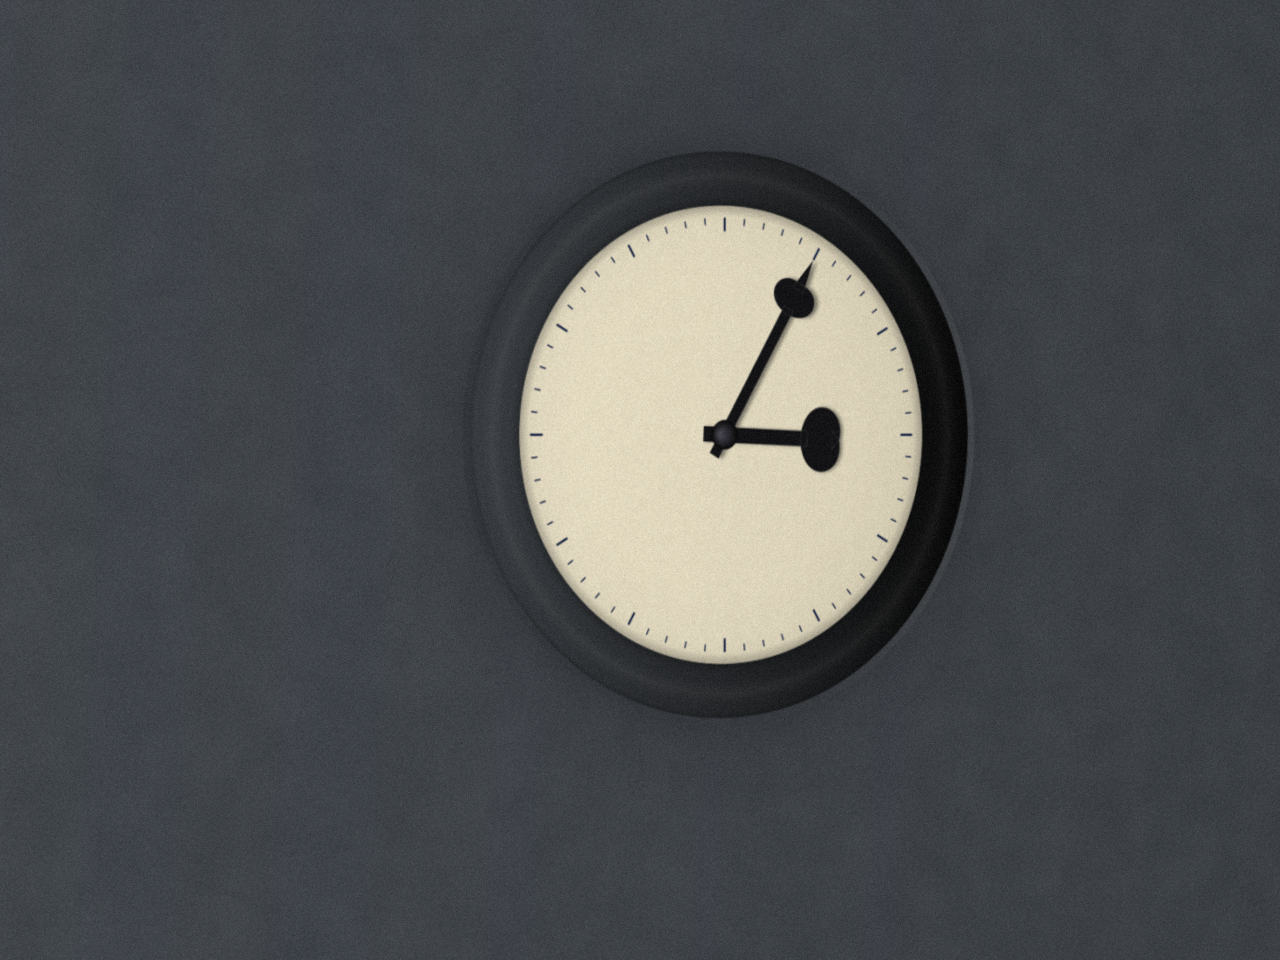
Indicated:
h=3 m=5
